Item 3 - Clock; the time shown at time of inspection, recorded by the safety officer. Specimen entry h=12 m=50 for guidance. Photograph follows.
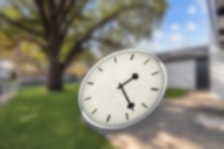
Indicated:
h=1 m=23
